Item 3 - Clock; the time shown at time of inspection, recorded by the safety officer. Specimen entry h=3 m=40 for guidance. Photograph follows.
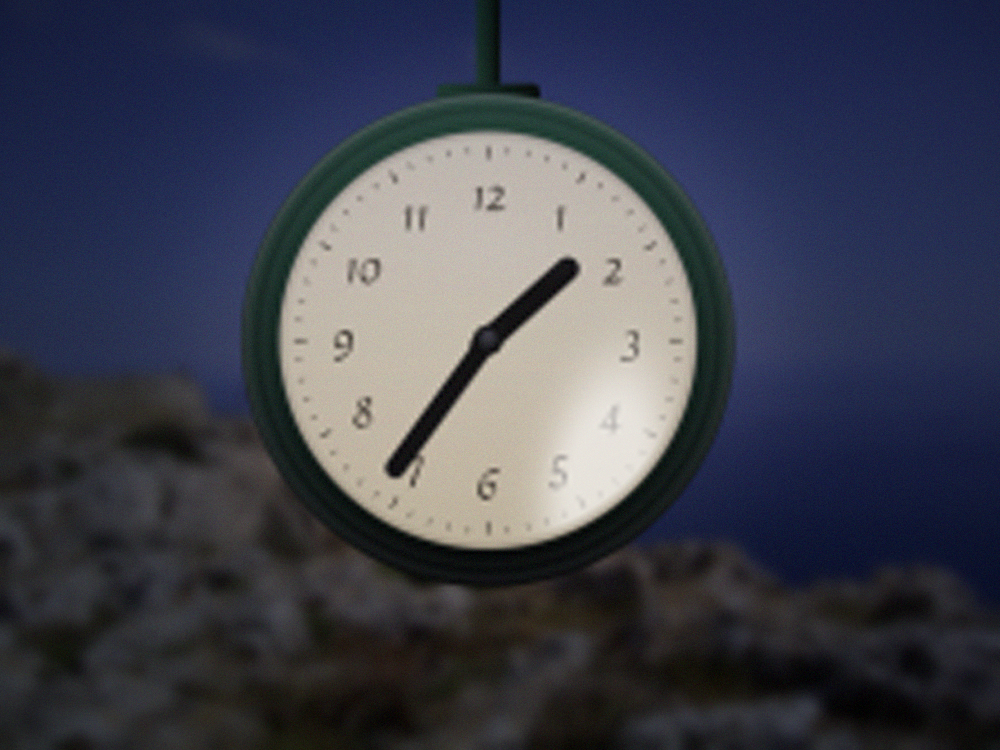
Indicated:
h=1 m=36
